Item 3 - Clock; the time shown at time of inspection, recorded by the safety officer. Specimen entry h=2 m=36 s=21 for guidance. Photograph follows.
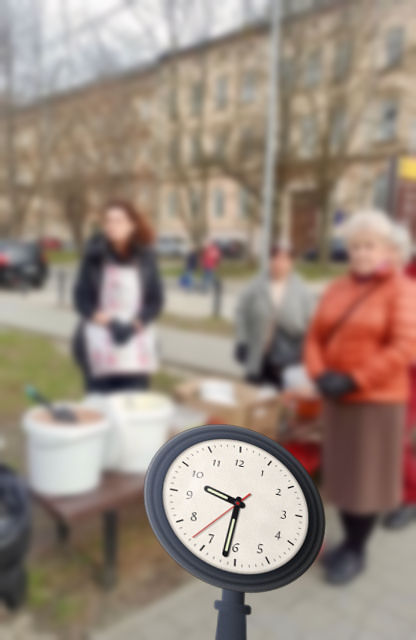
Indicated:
h=9 m=31 s=37
